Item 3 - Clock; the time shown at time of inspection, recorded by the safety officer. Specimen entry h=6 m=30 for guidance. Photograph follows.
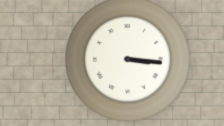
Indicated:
h=3 m=16
